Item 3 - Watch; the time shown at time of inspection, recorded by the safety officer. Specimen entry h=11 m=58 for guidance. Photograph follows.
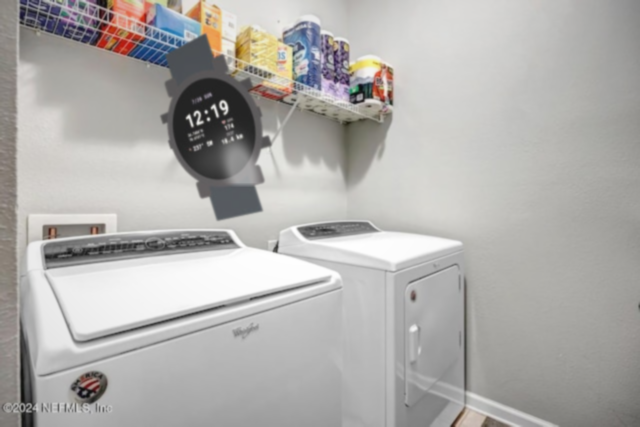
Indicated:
h=12 m=19
